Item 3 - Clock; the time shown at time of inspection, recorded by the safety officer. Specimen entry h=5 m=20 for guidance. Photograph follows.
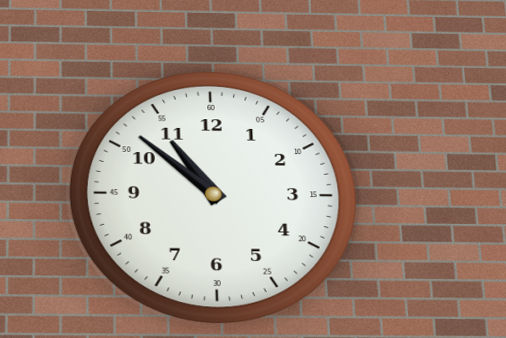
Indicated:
h=10 m=52
